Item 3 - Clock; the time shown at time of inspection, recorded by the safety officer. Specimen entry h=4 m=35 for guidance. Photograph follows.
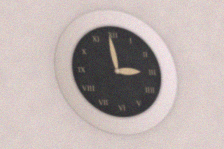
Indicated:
h=2 m=59
